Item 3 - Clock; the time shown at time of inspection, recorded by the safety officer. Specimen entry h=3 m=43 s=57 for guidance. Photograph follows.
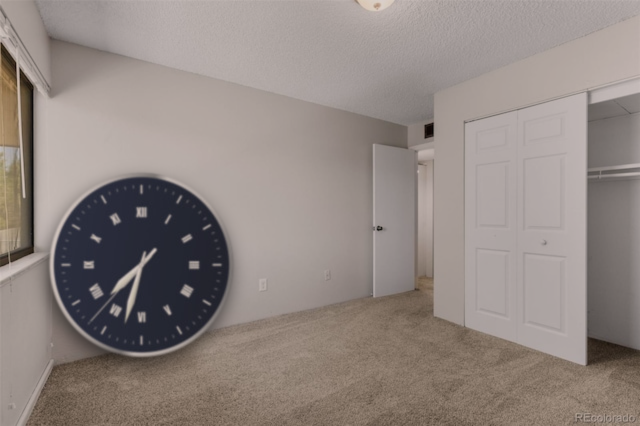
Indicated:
h=7 m=32 s=37
